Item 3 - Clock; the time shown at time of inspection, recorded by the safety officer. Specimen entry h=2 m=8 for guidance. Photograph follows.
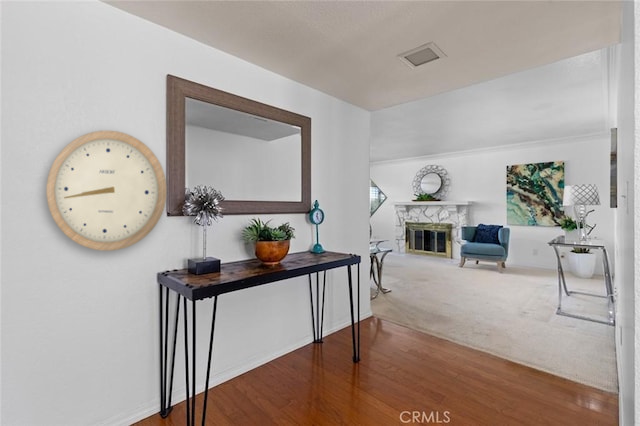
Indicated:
h=8 m=43
